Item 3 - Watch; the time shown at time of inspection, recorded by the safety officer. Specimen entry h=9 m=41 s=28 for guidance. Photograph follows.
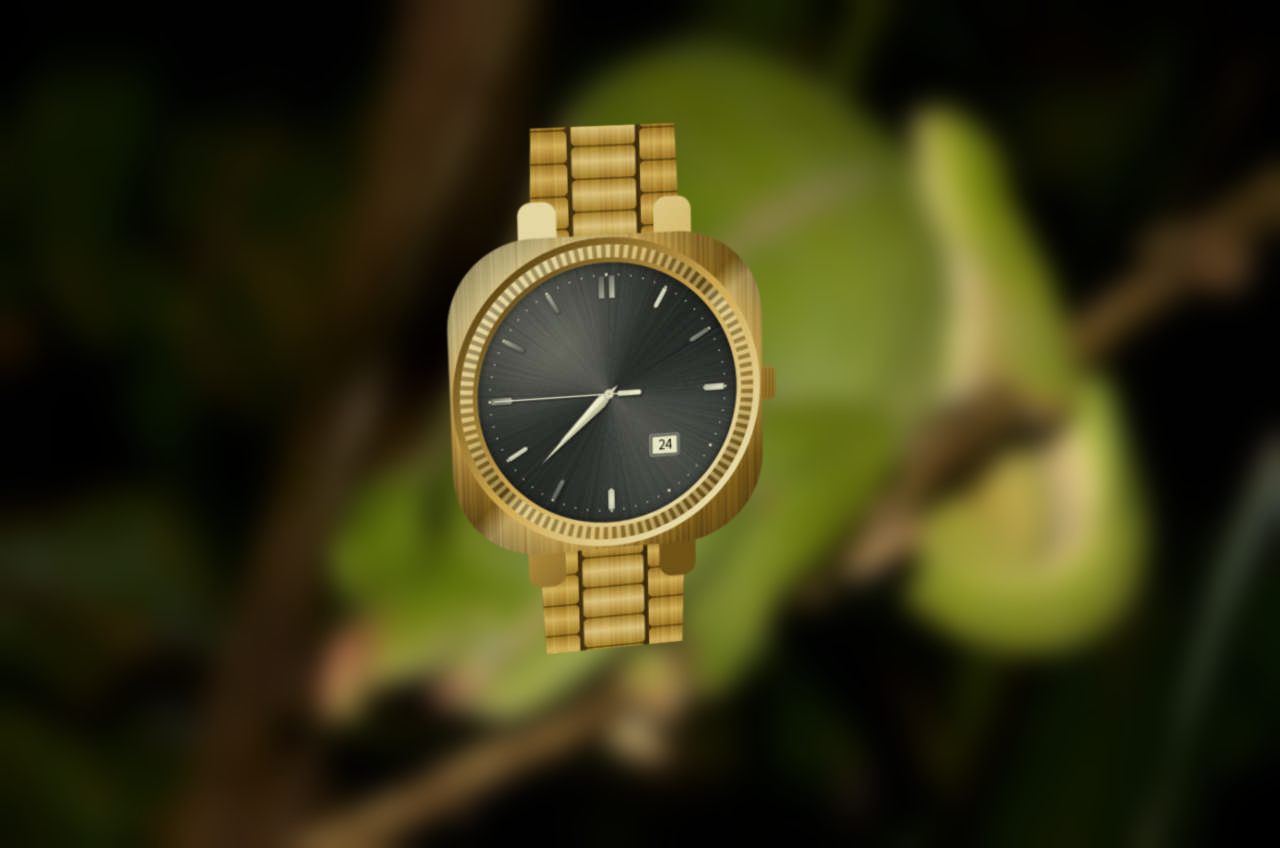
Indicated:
h=7 m=37 s=45
